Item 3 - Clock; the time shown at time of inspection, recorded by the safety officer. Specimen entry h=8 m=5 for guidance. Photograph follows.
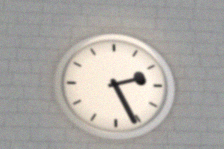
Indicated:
h=2 m=26
